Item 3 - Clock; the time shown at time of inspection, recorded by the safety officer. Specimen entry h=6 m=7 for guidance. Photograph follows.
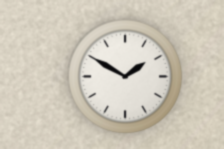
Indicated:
h=1 m=50
